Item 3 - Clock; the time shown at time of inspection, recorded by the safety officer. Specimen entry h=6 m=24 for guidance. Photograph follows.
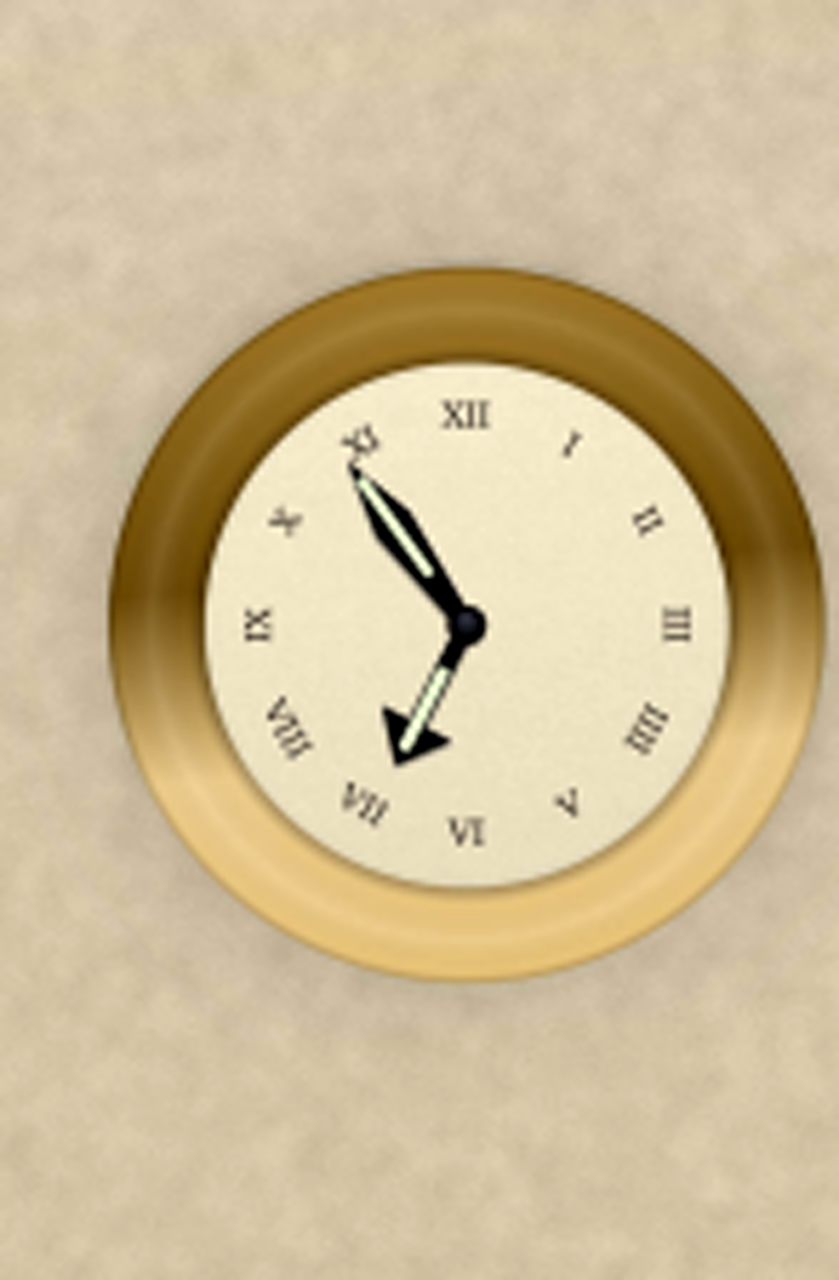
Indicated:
h=6 m=54
